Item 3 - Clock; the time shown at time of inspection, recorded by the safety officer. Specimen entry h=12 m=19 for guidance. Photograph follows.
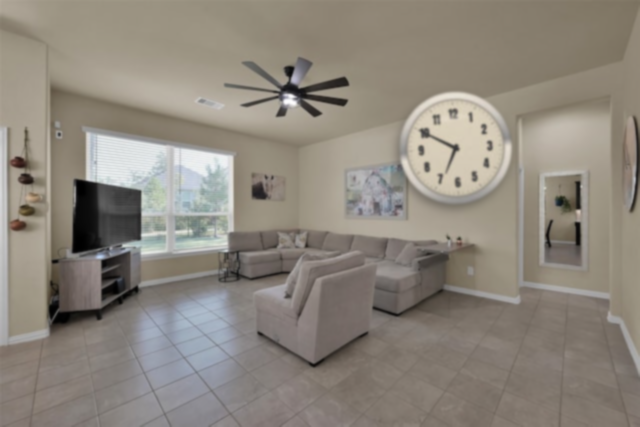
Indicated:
h=6 m=50
